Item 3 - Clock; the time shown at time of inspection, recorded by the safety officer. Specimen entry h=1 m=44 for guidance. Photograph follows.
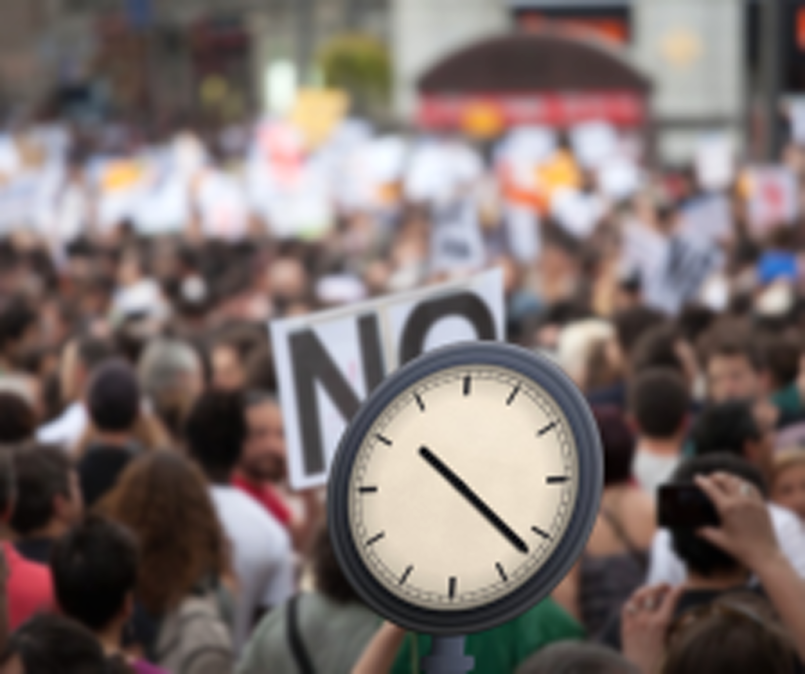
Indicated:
h=10 m=22
